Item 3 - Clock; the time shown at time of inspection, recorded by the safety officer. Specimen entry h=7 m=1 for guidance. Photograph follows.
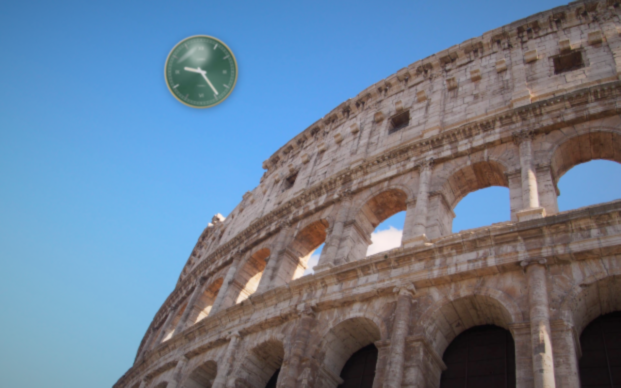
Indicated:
h=9 m=24
